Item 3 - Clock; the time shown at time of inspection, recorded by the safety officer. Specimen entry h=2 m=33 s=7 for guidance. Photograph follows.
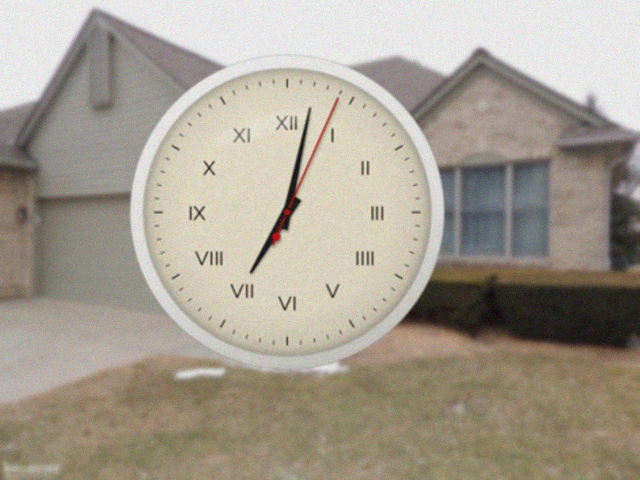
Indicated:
h=7 m=2 s=4
